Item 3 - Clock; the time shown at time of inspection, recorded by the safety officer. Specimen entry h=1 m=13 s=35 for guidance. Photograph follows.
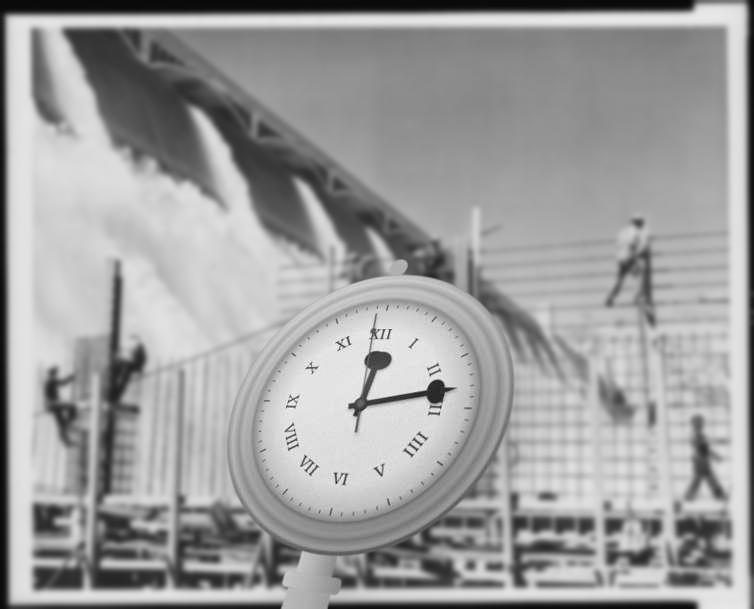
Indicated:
h=12 m=12 s=59
